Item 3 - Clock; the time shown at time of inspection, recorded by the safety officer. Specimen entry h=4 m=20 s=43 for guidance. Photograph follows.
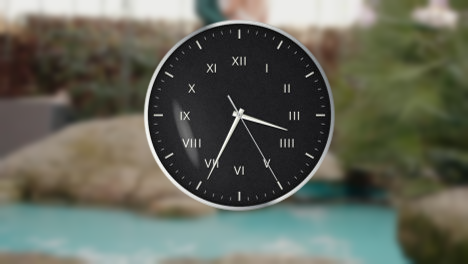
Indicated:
h=3 m=34 s=25
